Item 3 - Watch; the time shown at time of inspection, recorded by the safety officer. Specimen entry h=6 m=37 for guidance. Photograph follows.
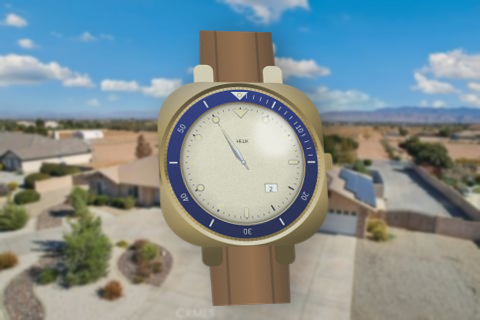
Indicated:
h=10 m=55
